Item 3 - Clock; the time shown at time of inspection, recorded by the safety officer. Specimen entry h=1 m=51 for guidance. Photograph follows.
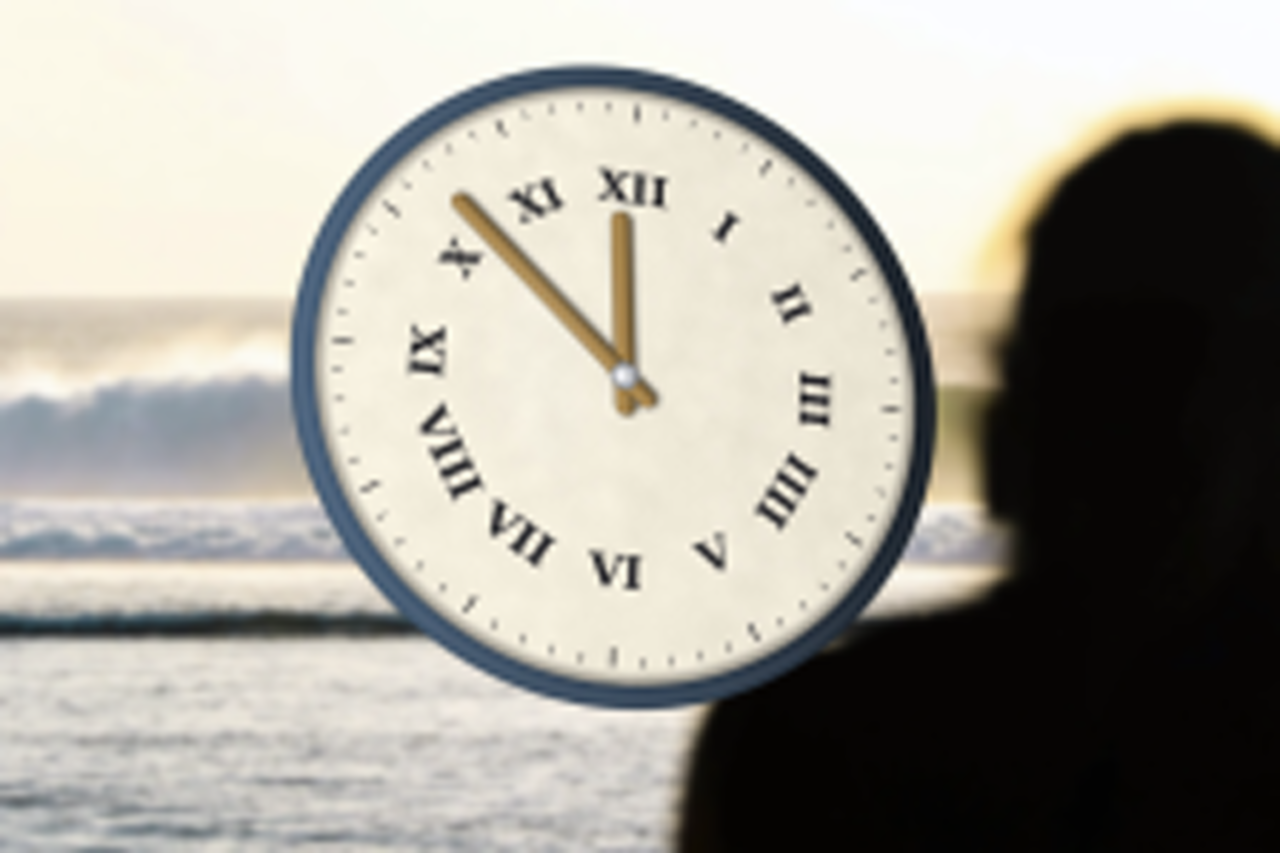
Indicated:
h=11 m=52
